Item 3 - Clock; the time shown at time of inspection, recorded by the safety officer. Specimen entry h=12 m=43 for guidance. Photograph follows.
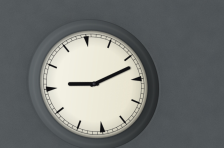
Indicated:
h=9 m=12
